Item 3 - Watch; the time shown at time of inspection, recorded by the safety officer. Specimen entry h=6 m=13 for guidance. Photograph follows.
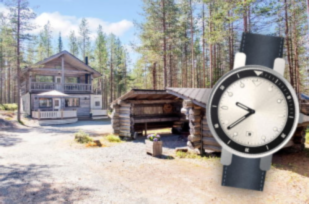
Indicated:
h=9 m=38
